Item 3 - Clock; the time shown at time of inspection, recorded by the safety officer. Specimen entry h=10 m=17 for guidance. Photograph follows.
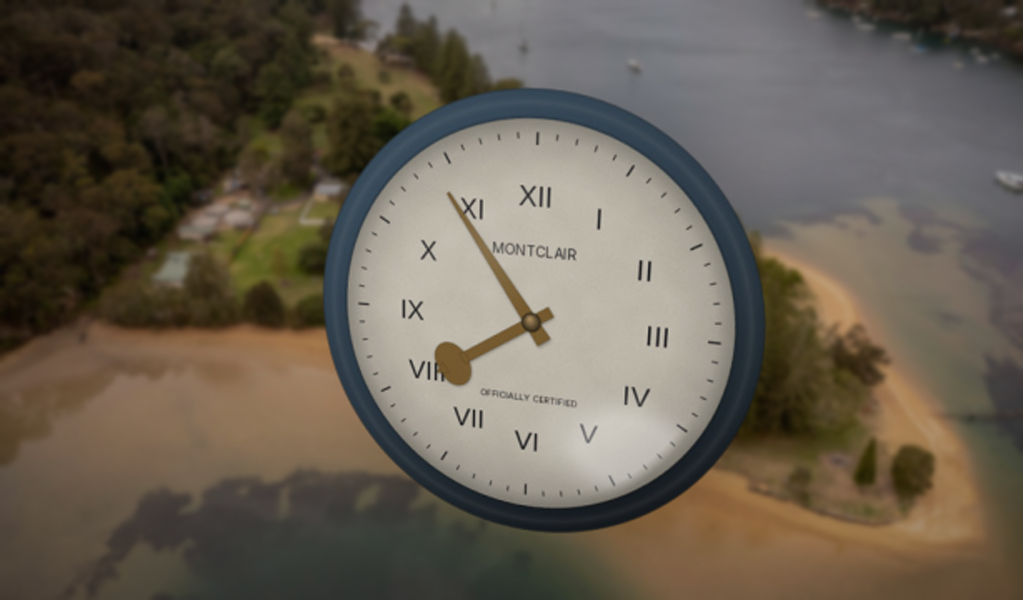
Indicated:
h=7 m=54
